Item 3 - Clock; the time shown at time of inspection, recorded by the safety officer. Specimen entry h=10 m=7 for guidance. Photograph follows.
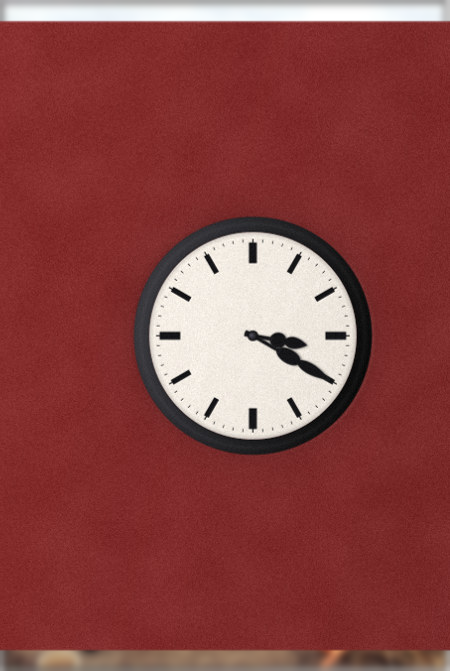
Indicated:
h=3 m=20
